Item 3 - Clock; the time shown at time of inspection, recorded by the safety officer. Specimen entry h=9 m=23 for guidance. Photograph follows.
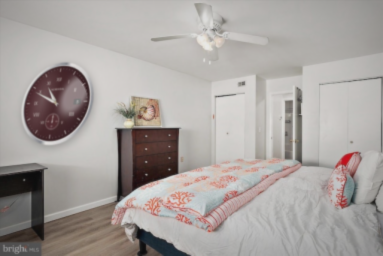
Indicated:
h=10 m=49
